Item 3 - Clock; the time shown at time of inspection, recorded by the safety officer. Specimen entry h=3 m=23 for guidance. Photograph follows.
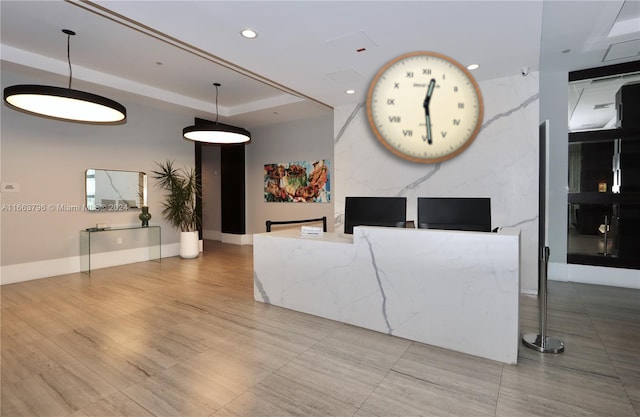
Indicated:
h=12 m=29
